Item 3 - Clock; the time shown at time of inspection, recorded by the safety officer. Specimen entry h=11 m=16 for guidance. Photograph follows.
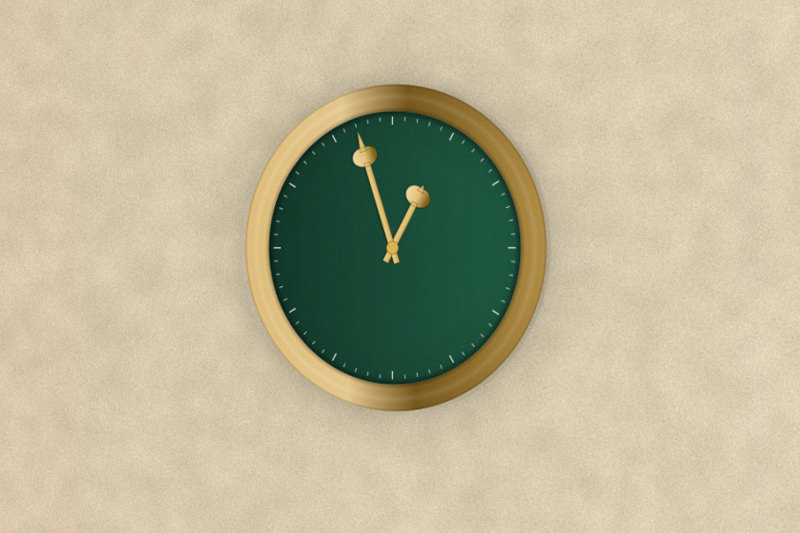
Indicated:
h=12 m=57
